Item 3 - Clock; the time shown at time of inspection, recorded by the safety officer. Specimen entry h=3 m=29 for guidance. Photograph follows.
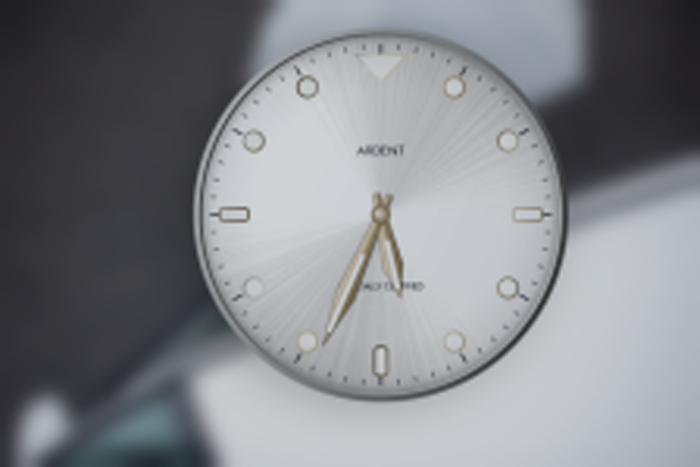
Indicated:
h=5 m=34
